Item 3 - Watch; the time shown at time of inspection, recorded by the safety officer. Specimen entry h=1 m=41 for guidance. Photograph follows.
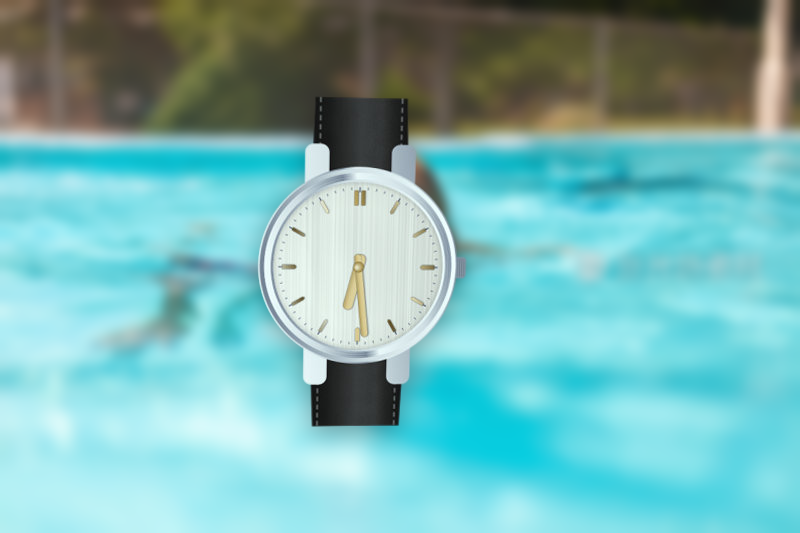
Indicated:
h=6 m=29
